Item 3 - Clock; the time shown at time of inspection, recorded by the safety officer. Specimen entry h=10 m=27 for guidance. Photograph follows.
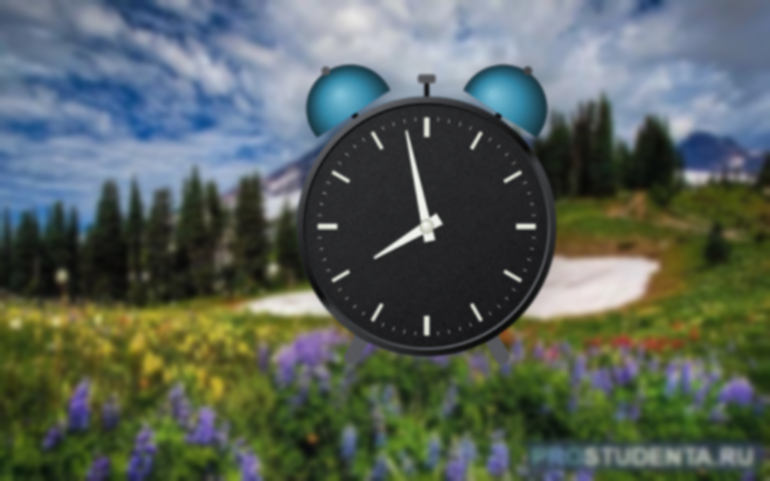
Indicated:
h=7 m=58
